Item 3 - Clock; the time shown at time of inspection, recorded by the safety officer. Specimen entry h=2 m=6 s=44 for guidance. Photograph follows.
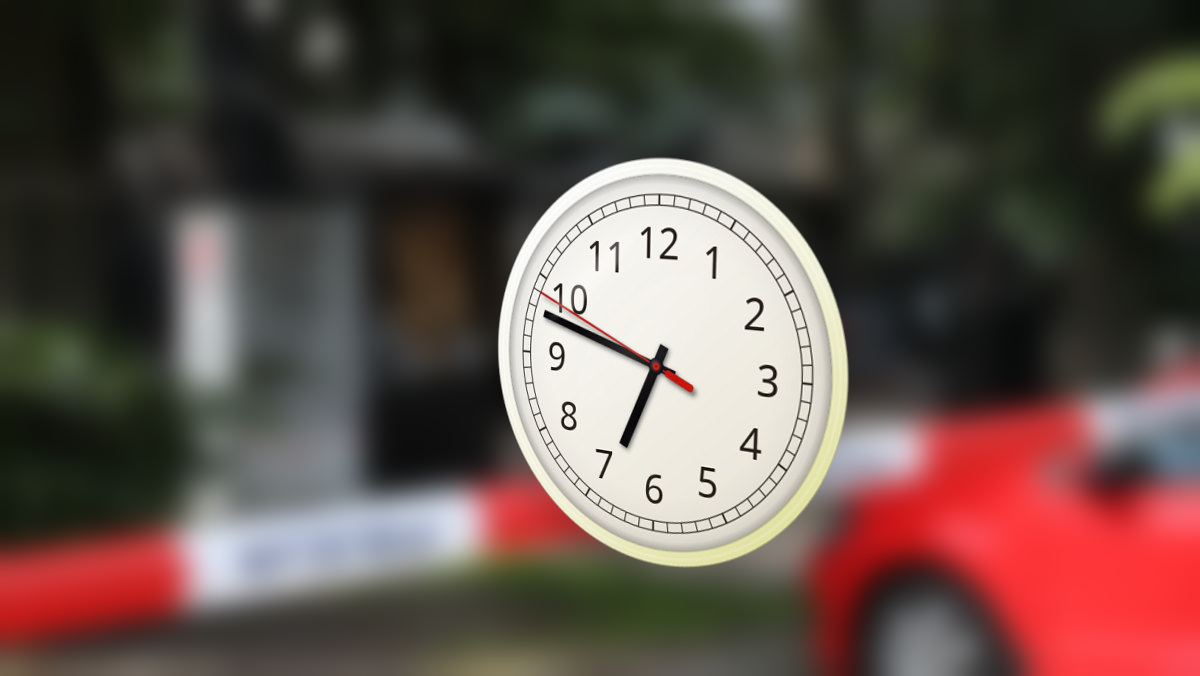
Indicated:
h=6 m=47 s=49
